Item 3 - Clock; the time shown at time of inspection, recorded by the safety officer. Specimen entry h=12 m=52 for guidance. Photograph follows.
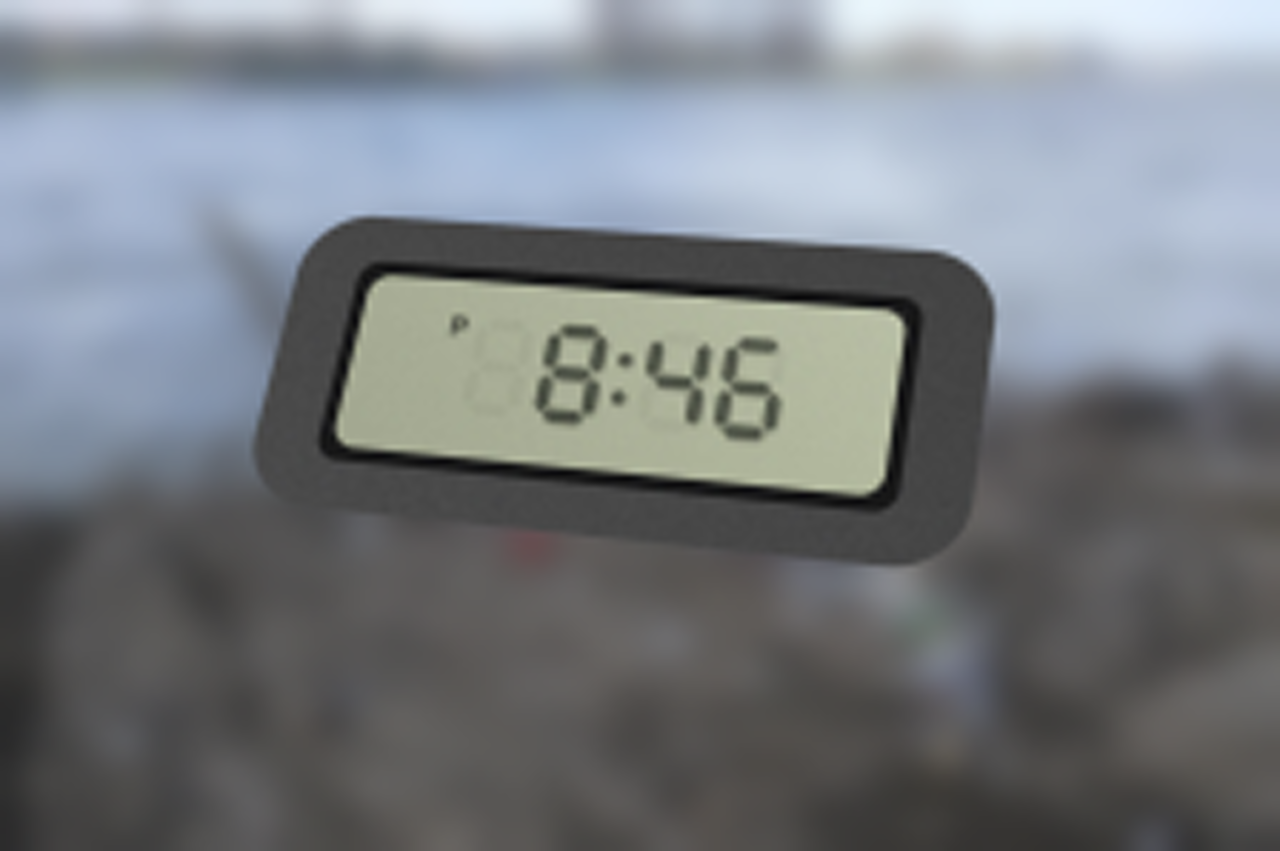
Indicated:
h=8 m=46
